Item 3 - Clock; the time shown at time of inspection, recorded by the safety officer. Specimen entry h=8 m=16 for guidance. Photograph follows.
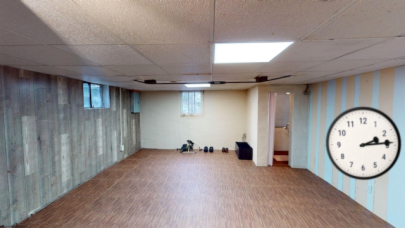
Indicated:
h=2 m=14
